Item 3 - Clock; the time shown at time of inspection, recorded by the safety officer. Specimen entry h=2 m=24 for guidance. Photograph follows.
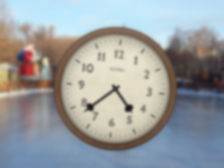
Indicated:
h=4 m=38
